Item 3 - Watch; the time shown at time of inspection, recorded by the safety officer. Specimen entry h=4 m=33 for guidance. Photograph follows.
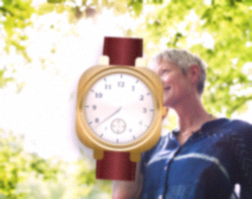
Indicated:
h=7 m=38
